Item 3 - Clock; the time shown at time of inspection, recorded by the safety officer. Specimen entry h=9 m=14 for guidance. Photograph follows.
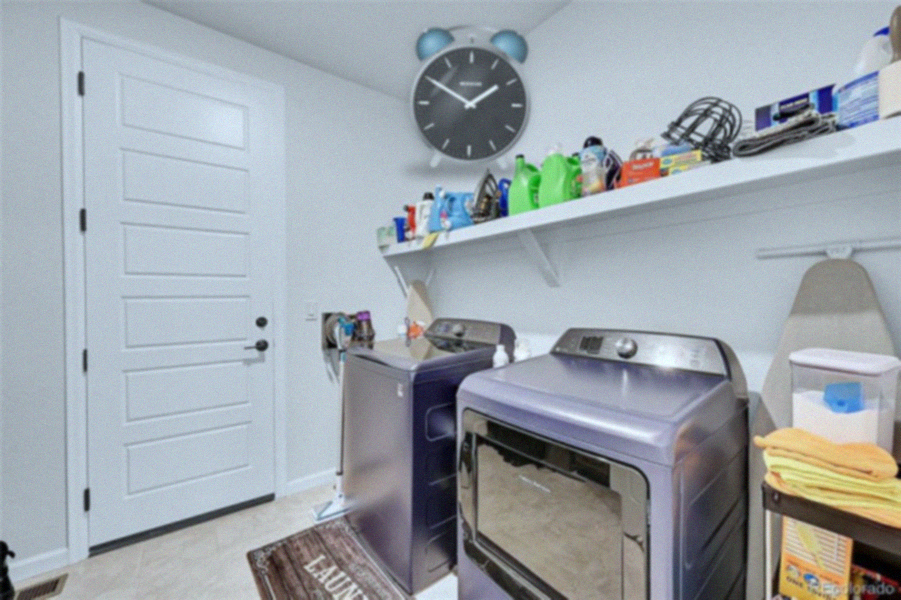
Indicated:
h=1 m=50
